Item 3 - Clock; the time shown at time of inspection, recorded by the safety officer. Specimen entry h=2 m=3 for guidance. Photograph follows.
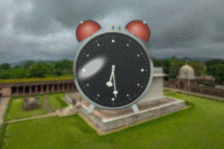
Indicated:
h=6 m=29
